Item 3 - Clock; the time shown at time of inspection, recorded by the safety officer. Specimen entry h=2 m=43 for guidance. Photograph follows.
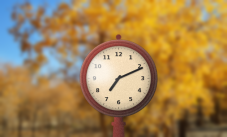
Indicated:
h=7 m=11
